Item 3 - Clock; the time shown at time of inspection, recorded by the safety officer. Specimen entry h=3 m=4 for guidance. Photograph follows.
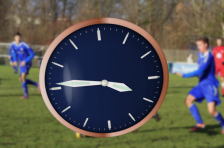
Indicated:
h=3 m=46
